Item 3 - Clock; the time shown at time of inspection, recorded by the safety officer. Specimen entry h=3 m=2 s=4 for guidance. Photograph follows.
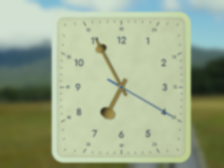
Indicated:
h=6 m=55 s=20
